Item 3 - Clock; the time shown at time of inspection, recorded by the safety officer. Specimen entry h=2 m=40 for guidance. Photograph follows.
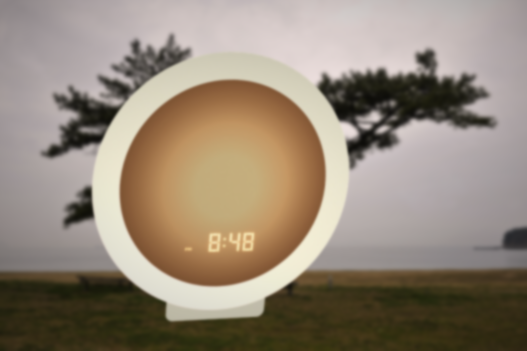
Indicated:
h=8 m=48
